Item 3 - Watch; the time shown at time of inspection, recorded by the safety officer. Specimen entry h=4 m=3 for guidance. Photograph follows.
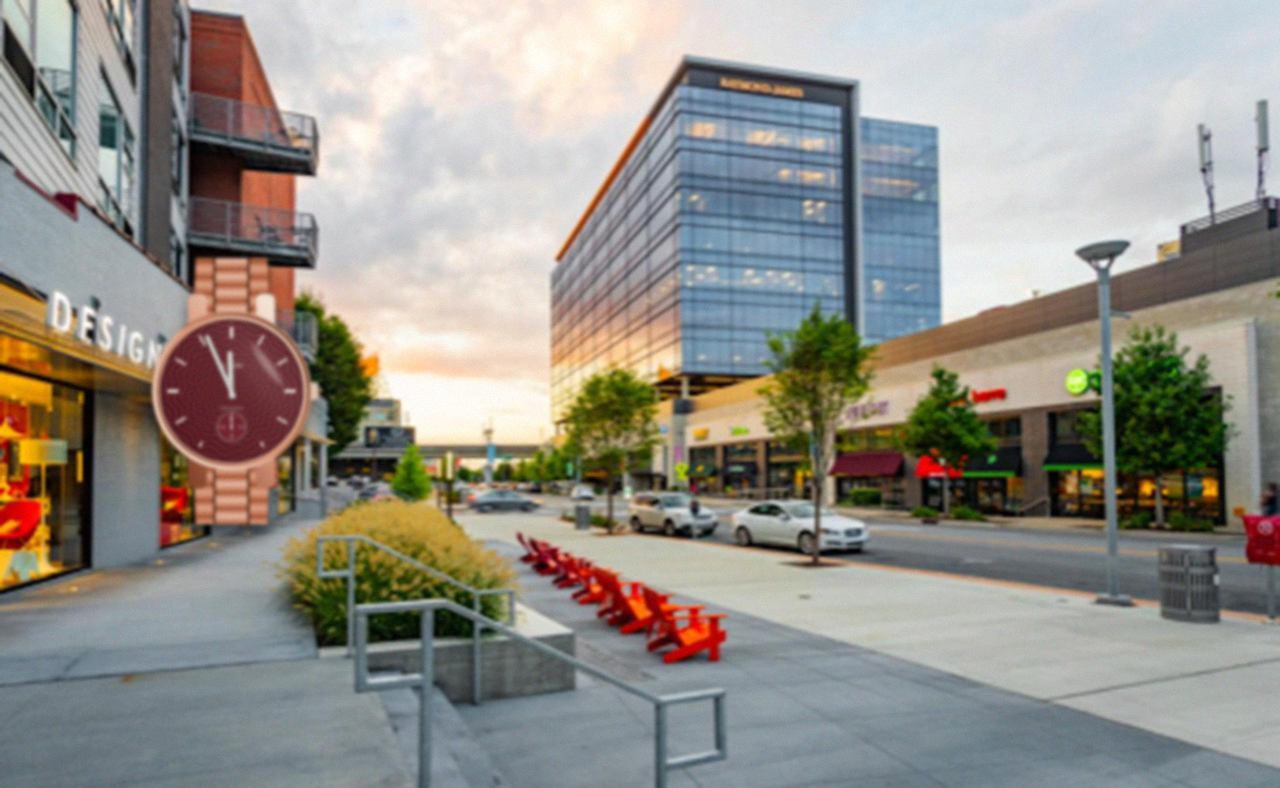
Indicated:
h=11 m=56
